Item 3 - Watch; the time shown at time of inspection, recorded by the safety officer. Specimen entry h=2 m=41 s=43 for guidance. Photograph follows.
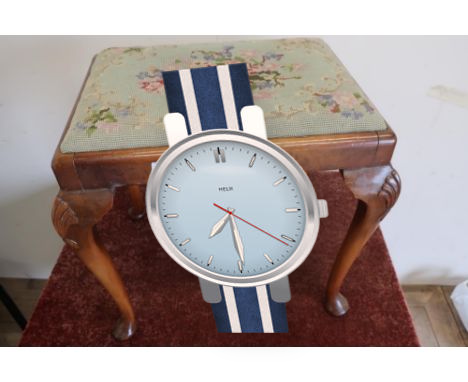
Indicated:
h=7 m=29 s=21
